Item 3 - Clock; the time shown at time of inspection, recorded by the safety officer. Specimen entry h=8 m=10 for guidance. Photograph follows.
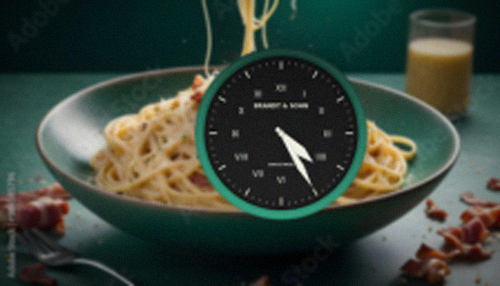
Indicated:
h=4 m=25
